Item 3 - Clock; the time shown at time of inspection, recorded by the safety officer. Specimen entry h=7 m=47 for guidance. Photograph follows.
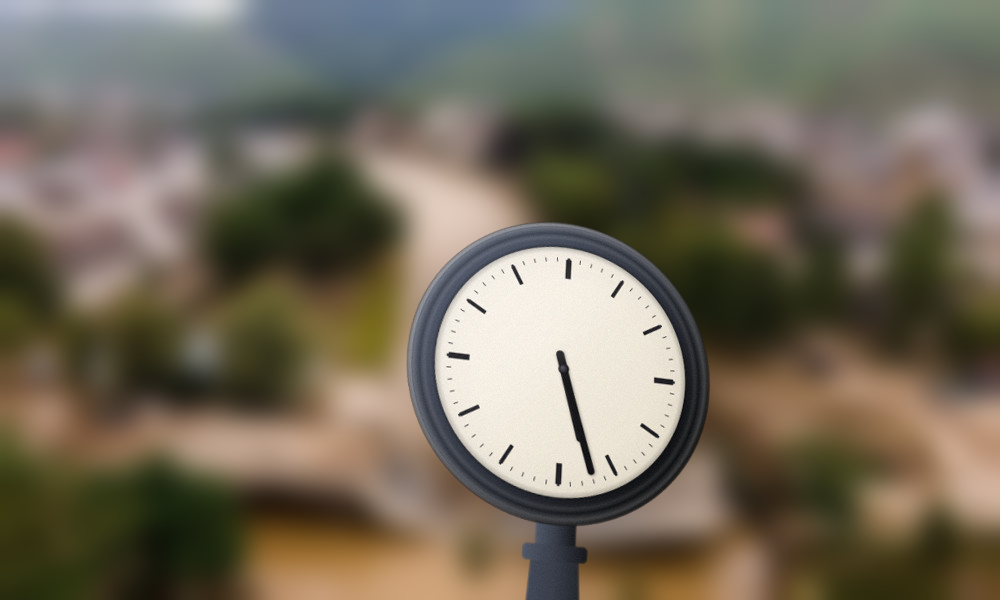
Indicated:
h=5 m=27
